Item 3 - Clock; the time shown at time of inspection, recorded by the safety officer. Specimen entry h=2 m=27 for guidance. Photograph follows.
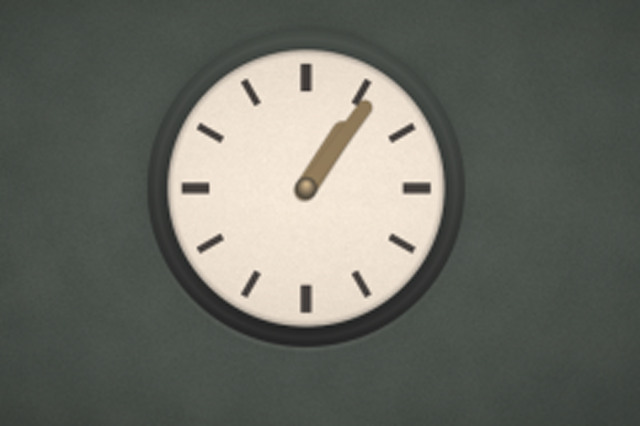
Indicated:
h=1 m=6
